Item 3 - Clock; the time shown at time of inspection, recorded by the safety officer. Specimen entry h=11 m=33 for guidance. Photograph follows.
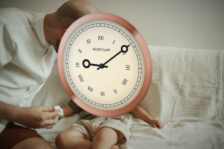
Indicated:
h=9 m=9
